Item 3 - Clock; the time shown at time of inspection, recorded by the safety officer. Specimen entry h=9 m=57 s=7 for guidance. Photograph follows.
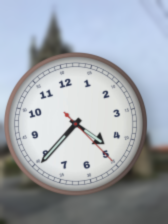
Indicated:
h=4 m=39 s=25
